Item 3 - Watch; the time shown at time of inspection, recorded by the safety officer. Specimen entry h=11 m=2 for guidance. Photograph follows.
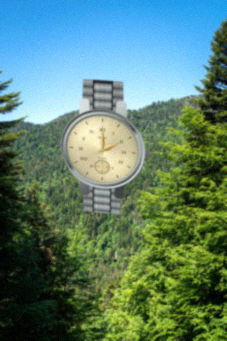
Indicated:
h=2 m=0
